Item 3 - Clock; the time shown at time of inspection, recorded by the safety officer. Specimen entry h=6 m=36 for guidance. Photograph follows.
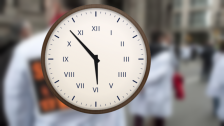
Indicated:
h=5 m=53
